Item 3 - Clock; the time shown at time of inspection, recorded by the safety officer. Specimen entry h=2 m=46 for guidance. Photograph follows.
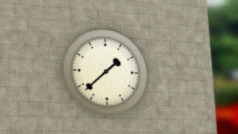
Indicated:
h=1 m=38
